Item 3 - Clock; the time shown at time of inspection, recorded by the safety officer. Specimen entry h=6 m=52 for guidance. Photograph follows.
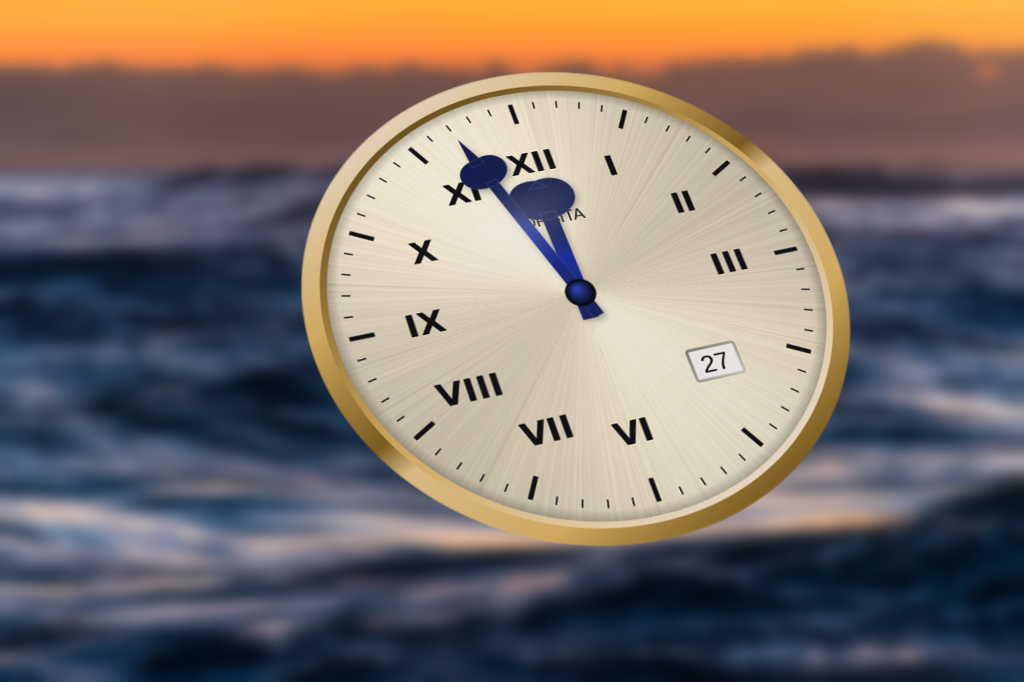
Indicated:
h=11 m=57
